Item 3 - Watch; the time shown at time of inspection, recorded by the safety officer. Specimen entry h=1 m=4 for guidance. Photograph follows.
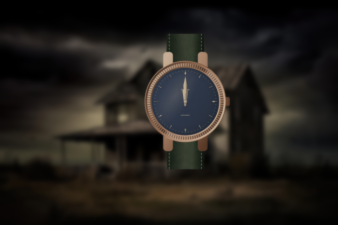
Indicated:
h=12 m=0
